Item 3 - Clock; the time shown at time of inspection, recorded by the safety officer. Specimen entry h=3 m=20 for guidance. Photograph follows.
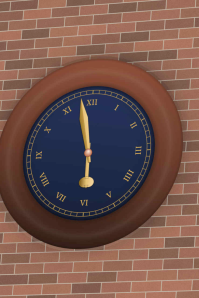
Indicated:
h=5 m=58
